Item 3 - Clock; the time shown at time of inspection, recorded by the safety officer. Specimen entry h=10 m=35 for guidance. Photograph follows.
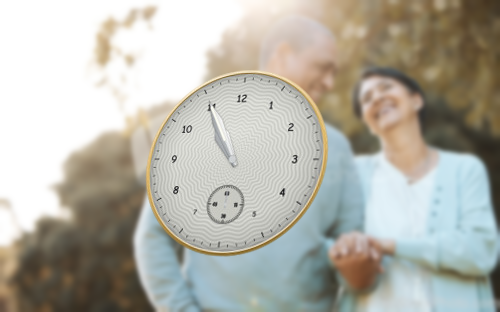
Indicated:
h=10 m=55
